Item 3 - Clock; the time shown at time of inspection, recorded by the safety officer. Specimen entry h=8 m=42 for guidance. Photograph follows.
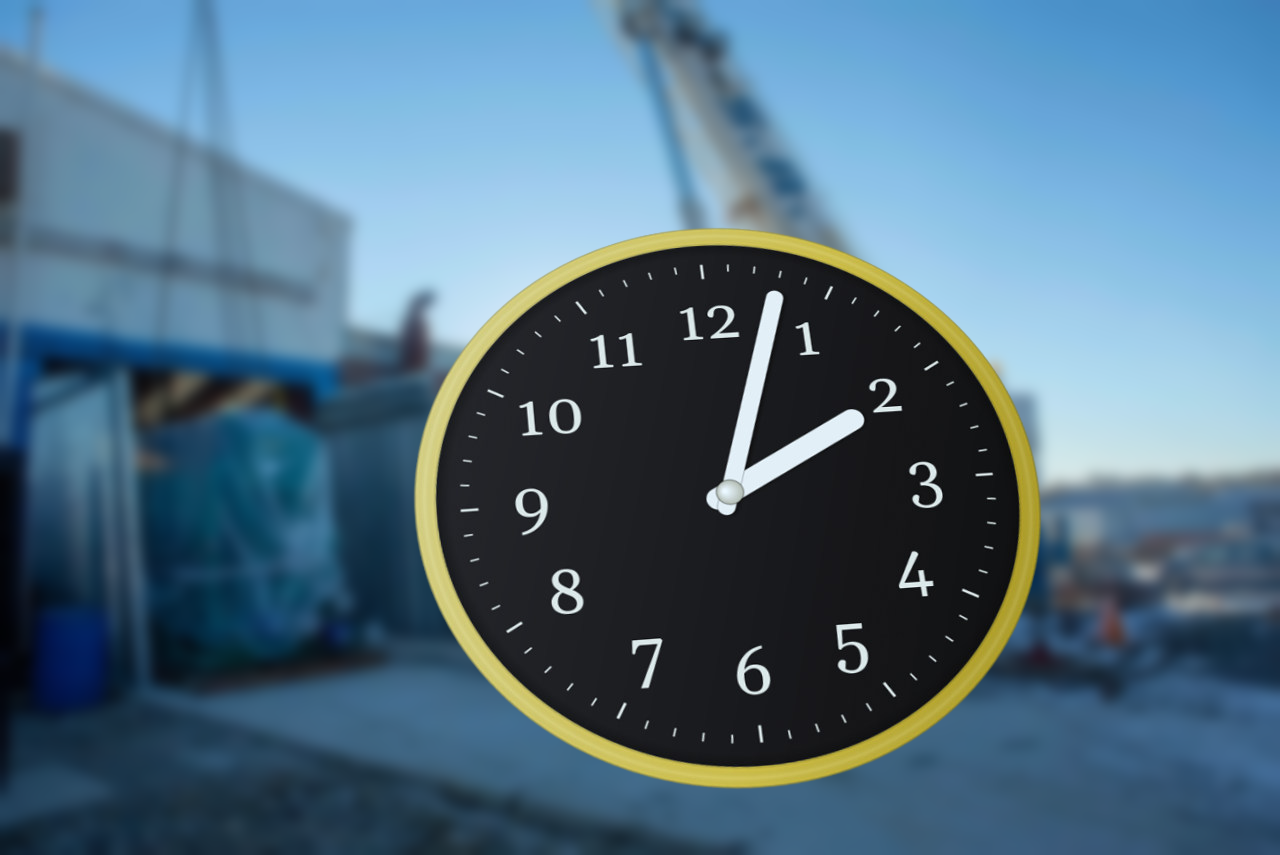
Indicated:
h=2 m=3
